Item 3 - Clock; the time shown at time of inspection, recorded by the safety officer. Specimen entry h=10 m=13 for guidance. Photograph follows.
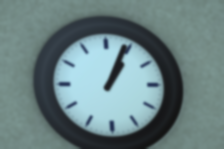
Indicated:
h=1 m=4
